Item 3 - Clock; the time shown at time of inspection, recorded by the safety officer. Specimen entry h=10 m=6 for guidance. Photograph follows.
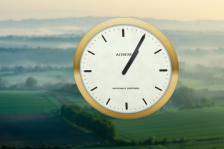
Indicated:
h=1 m=5
